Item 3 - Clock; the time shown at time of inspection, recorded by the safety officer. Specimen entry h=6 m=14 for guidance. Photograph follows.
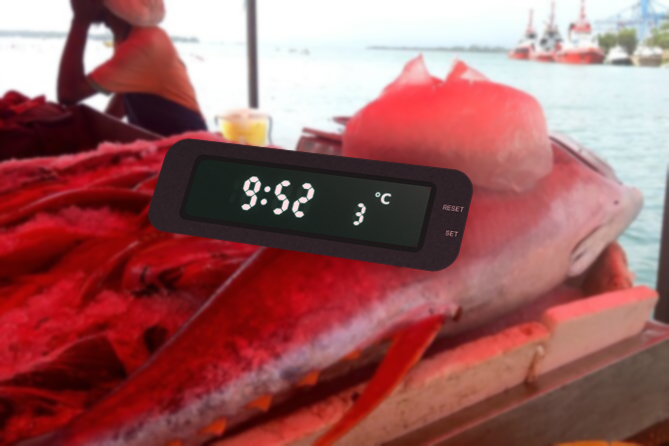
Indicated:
h=9 m=52
